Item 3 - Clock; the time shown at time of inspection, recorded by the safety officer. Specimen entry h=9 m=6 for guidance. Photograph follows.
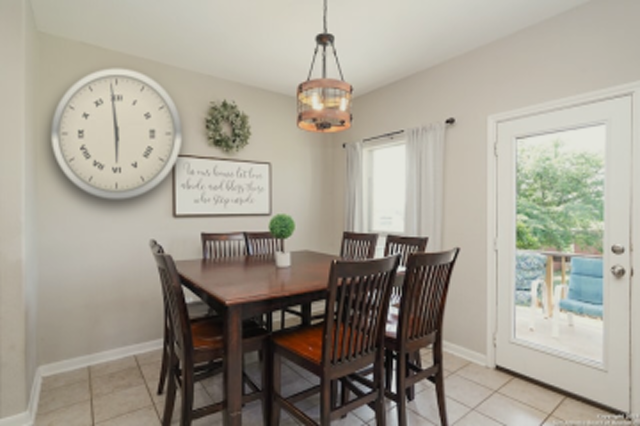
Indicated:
h=5 m=59
